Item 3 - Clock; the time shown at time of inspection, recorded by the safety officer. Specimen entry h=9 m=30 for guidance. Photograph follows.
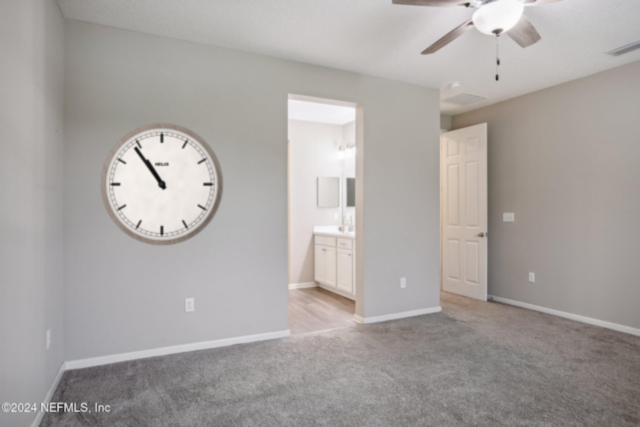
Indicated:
h=10 m=54
